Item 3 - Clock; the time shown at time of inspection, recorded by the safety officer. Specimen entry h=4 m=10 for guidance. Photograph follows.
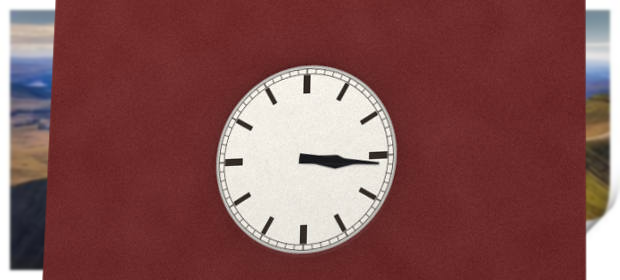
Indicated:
h=3 m=16
